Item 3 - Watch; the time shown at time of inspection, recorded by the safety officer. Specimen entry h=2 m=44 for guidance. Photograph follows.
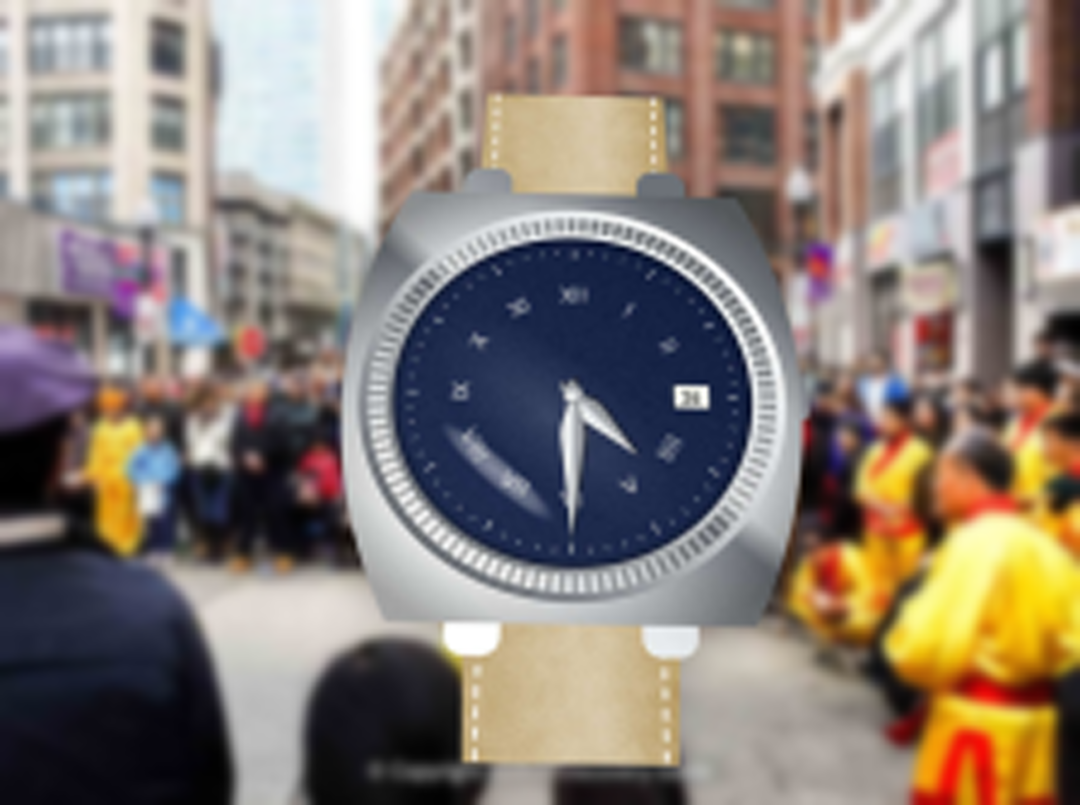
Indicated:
h=4 m=30
